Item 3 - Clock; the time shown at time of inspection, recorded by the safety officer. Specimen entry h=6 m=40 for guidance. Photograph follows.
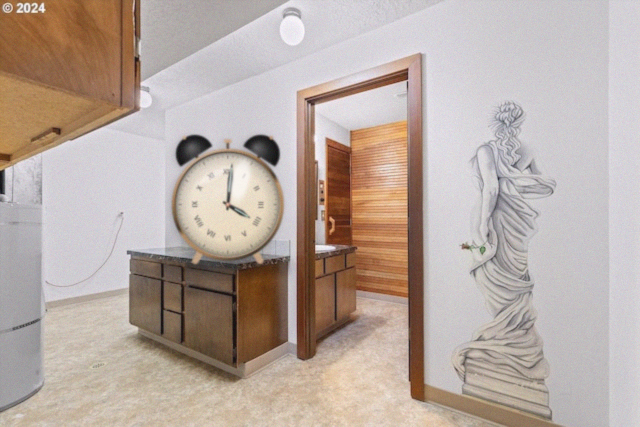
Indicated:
h=4 m=1
